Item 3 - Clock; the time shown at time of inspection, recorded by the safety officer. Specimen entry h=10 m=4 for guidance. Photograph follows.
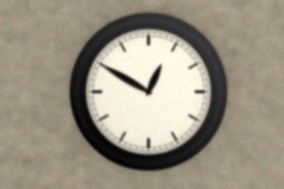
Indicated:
h=12 m=50
